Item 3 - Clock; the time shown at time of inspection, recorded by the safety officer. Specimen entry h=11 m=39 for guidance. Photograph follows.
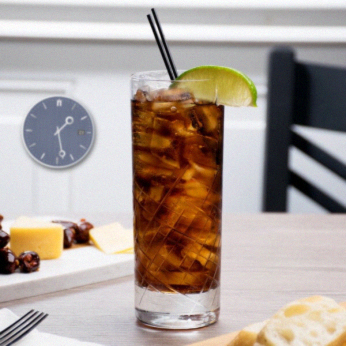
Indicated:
h=1 m=28
